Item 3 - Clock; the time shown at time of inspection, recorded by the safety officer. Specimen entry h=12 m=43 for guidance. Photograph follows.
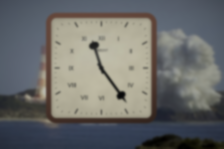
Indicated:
h=11 m=24
